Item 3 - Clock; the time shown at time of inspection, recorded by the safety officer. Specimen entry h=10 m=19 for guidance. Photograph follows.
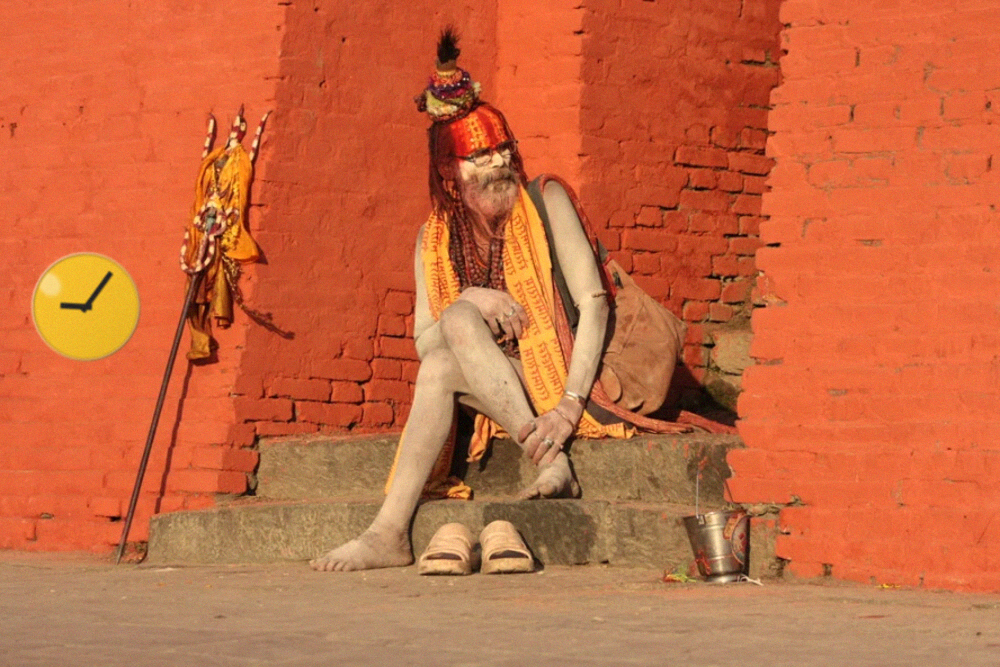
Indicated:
h=9 m=6
